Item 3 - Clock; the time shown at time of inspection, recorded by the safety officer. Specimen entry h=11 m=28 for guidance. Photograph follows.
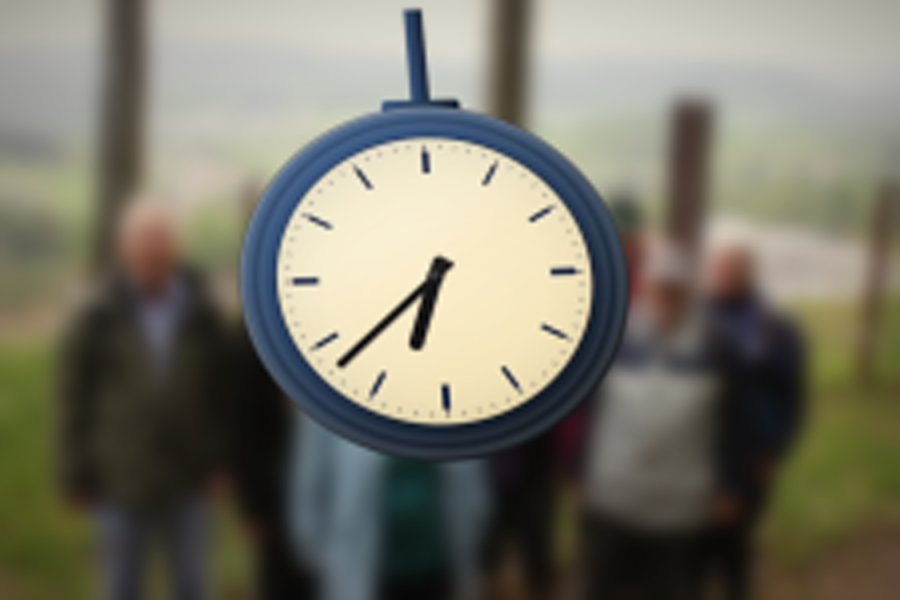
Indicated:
h=6 m=38
